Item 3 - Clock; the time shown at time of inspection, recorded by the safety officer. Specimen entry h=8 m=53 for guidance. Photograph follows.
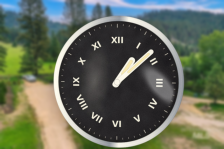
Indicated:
h=1 m=8
